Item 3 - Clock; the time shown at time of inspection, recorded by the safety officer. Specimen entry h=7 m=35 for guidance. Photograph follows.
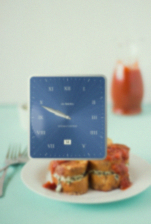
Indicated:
h=9 m=49
